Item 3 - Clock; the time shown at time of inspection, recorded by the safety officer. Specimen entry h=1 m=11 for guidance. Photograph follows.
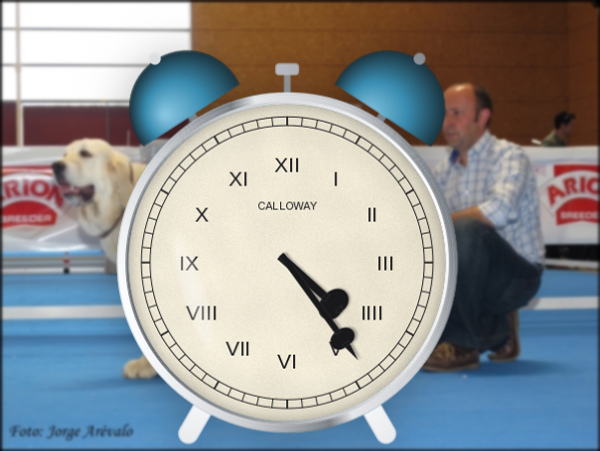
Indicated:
h=4 m=24
